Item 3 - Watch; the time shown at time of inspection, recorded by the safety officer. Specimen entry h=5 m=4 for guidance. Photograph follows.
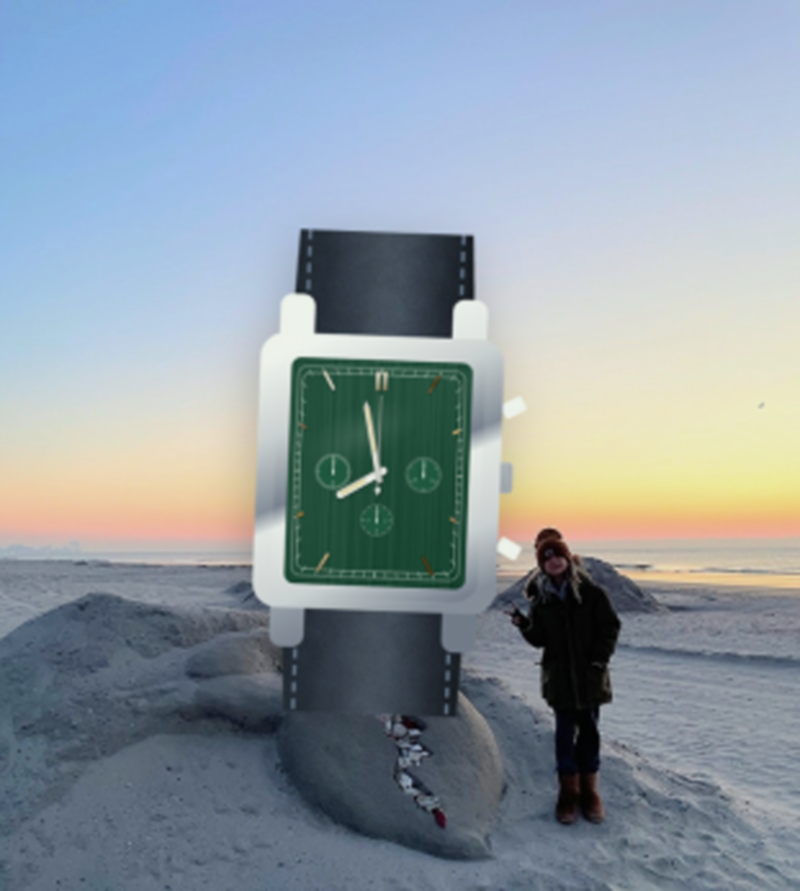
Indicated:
h=7 m=58
